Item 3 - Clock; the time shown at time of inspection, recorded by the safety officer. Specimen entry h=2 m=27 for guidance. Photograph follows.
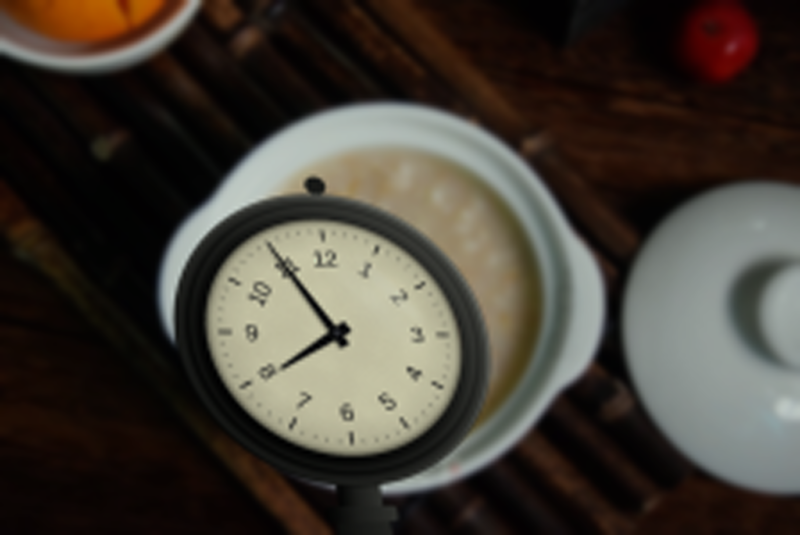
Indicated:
h=7 m=55
